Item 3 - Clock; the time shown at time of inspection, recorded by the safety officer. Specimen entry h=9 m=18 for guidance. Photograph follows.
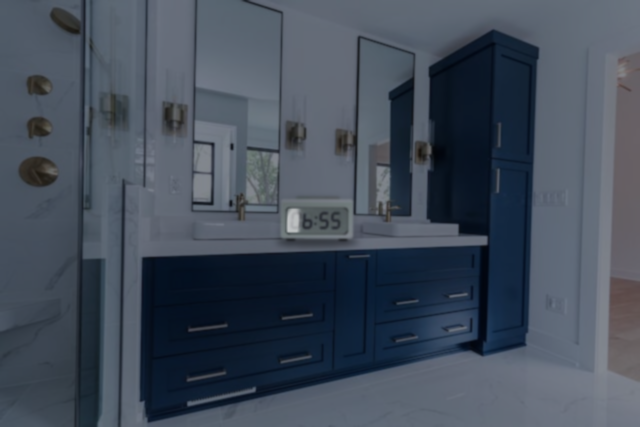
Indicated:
h=6 m=55
